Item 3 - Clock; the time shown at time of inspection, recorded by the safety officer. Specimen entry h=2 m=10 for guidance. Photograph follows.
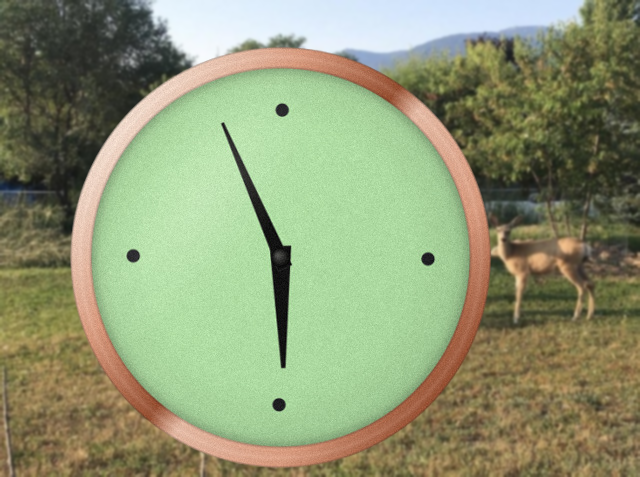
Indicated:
h=5 m=56
